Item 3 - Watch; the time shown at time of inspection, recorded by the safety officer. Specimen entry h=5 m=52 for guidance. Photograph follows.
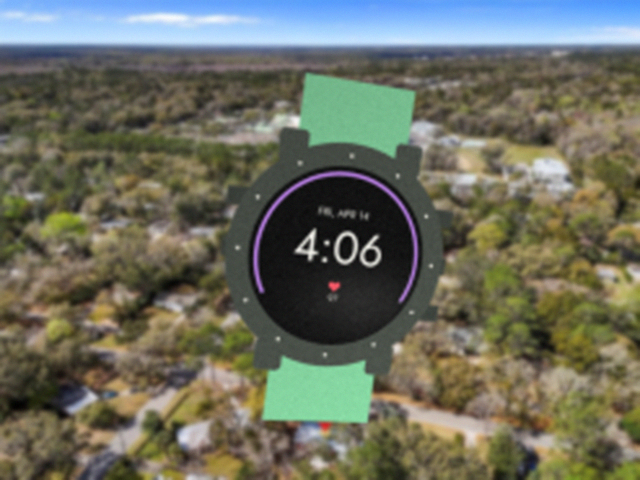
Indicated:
h=4 m=6
